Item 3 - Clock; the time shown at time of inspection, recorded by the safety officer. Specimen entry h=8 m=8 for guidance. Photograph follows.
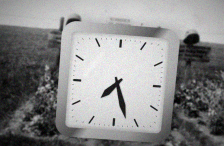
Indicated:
h=7 m=27
